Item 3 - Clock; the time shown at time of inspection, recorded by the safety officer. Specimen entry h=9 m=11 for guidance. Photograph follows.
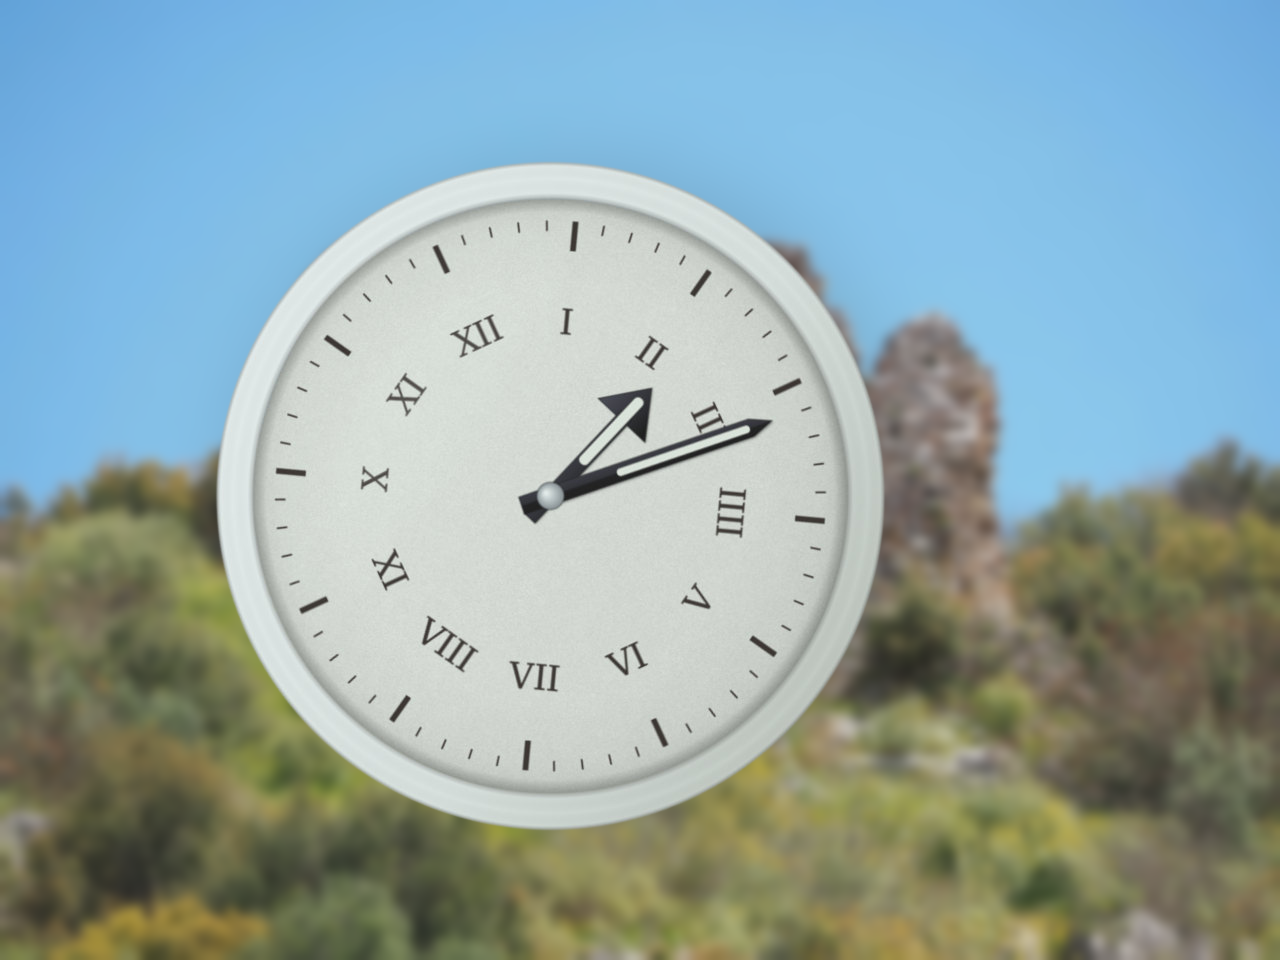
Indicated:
h=2 m=16
